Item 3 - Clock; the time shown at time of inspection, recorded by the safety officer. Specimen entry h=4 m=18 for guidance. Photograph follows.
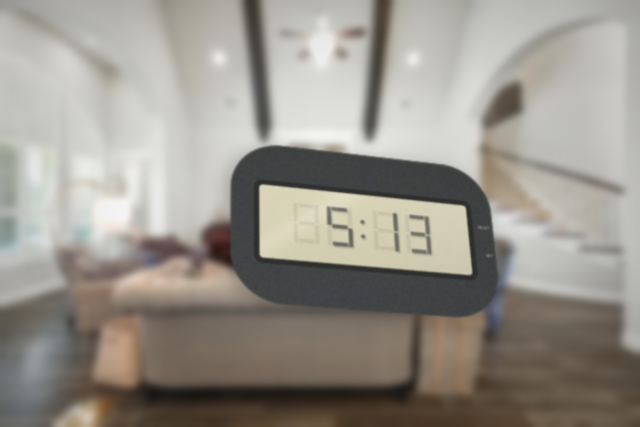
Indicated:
h=5 m=13
